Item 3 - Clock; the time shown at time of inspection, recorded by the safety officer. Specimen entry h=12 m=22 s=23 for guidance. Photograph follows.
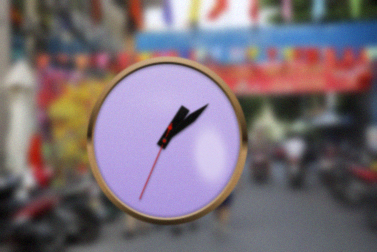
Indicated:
h=1 m=8 s=34
